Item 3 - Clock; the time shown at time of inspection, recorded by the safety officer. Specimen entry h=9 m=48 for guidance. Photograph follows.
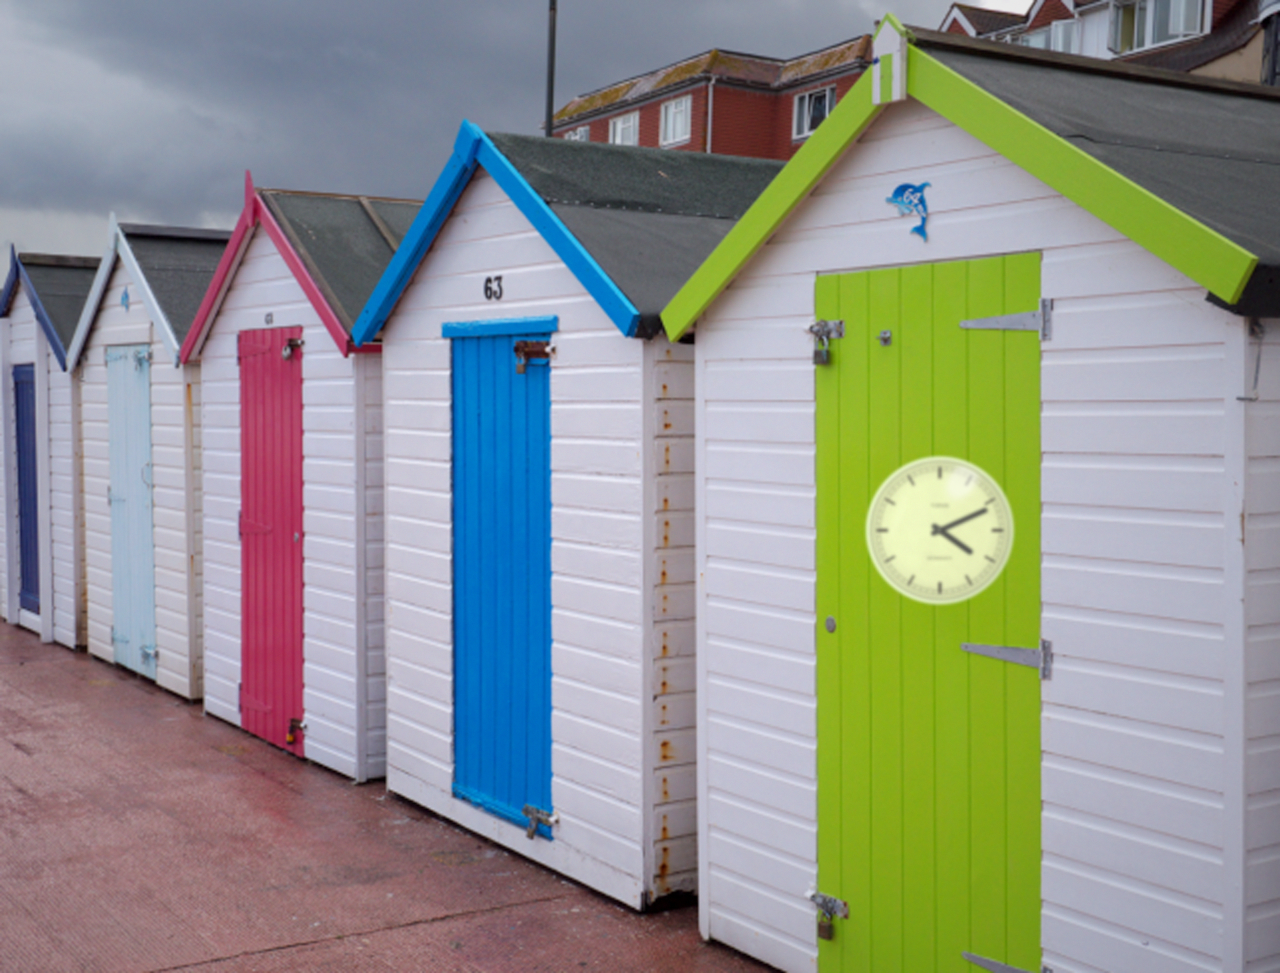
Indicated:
h=4 m=11
